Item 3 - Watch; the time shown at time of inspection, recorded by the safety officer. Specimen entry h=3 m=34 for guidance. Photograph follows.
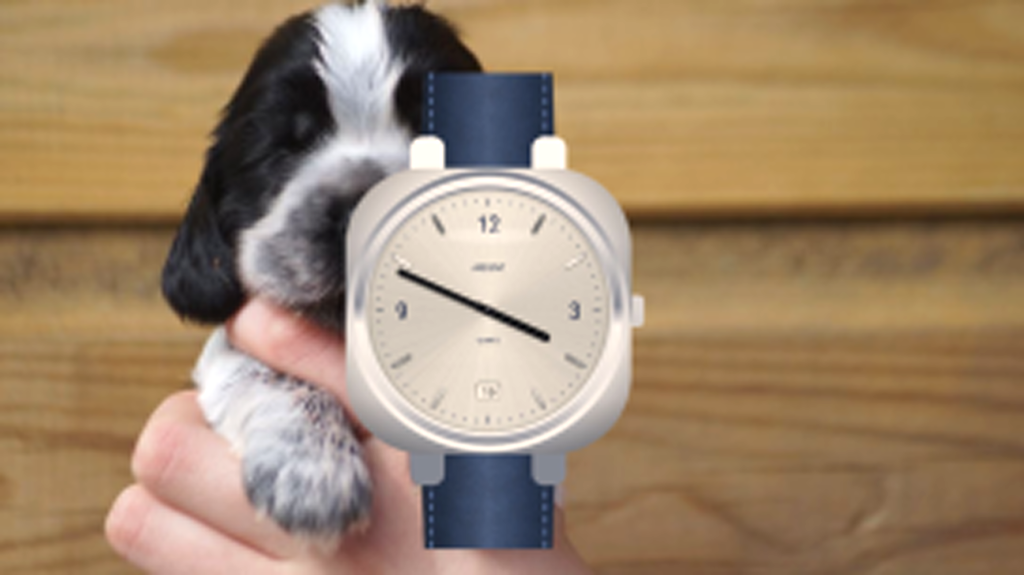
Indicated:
h=3 m=49
